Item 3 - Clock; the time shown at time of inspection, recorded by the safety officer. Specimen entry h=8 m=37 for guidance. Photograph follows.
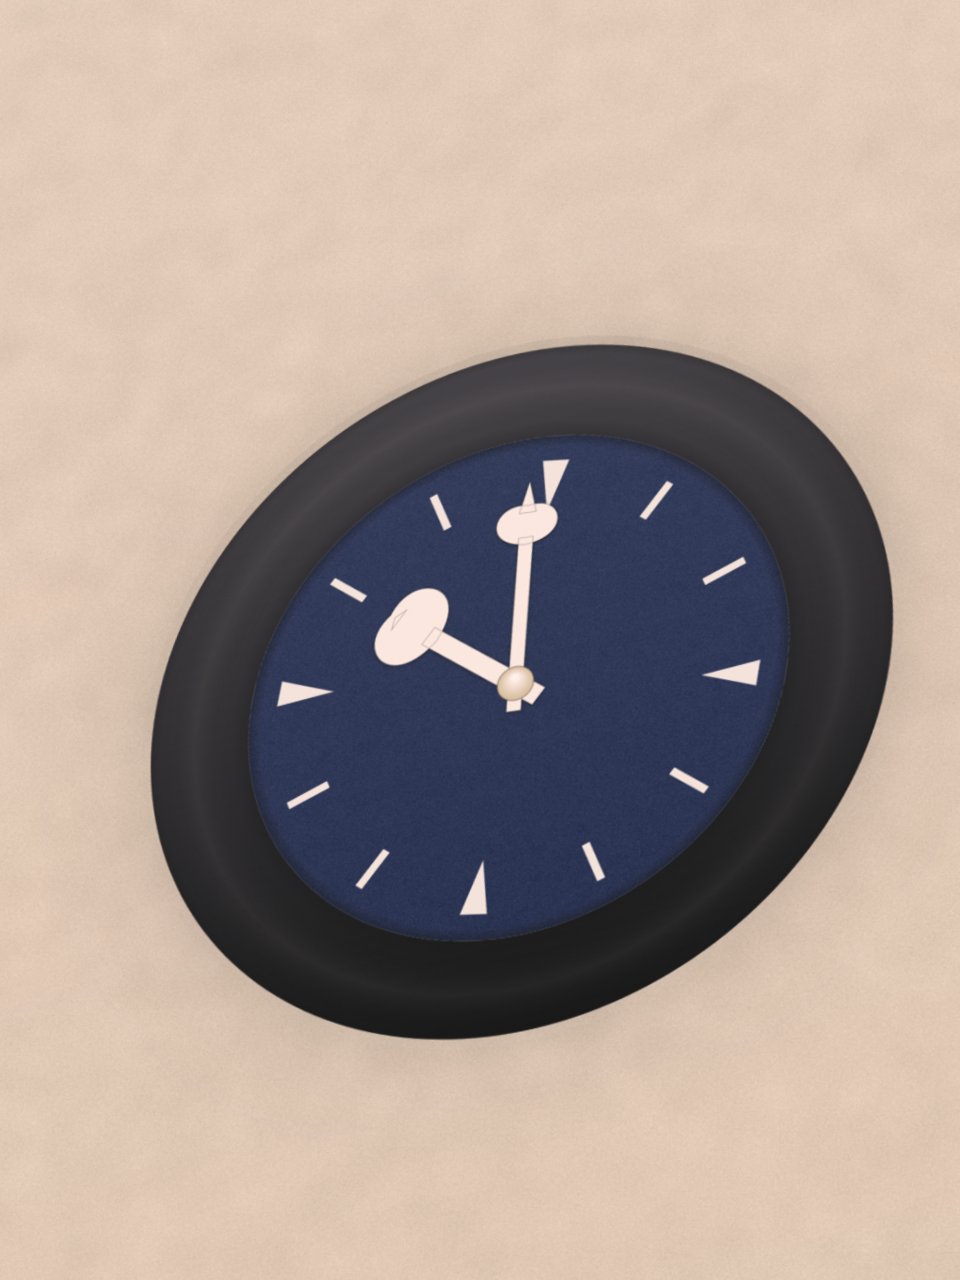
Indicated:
h=9 m=59
